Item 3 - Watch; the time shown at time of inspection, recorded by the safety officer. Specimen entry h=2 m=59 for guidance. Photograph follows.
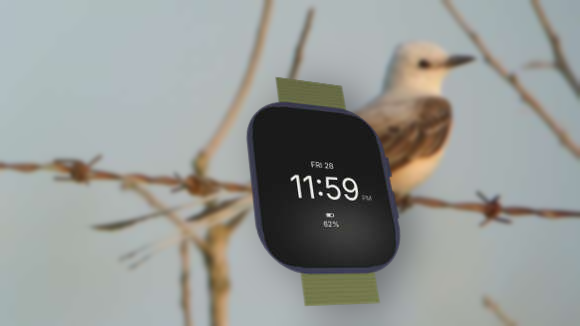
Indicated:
h=11 m=59
